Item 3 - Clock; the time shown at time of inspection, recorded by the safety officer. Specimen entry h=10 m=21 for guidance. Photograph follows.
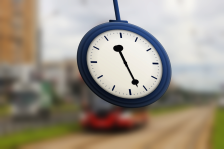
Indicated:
h=11 m=27
